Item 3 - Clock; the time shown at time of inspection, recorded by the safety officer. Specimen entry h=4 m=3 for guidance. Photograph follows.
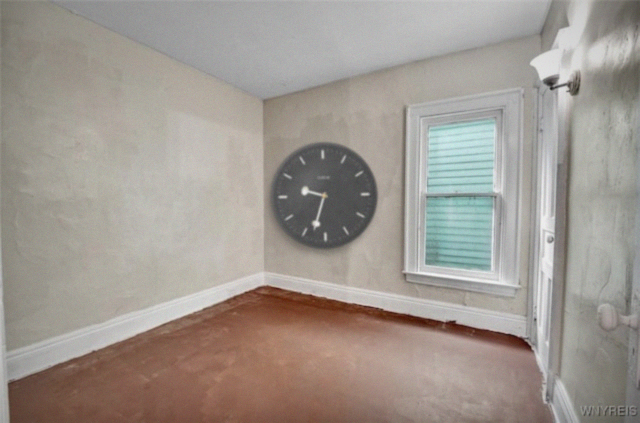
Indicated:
h=9 m=33
